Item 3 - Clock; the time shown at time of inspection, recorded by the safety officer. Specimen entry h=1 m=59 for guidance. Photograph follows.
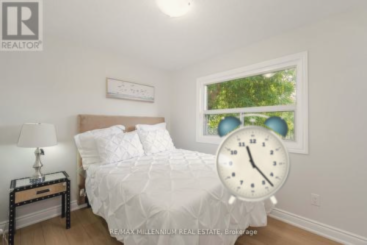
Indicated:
h=11 m=23
